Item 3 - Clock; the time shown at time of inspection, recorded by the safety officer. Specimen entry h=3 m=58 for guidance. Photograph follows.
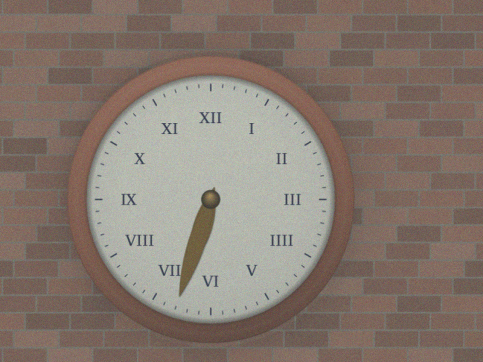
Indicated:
h=6 m=33
